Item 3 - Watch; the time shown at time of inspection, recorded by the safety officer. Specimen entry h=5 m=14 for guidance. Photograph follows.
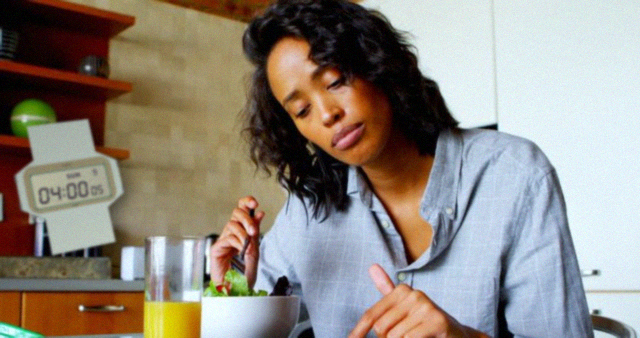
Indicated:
h=4 m=0
